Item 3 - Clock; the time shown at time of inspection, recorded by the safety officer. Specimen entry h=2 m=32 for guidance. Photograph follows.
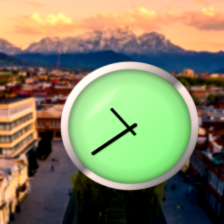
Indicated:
h=10 m=39
